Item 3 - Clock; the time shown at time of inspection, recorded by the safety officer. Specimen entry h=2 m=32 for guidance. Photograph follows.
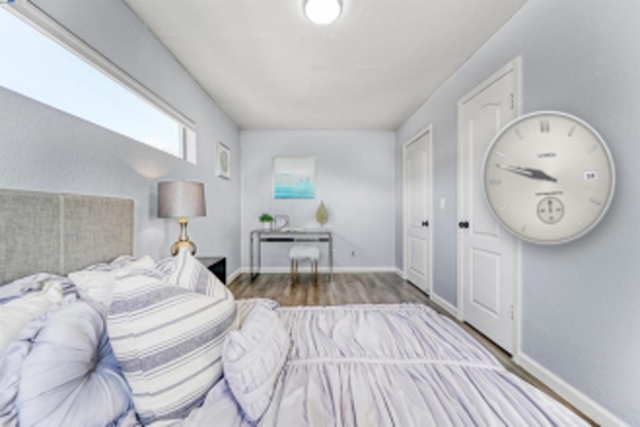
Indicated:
h=9 m=48
